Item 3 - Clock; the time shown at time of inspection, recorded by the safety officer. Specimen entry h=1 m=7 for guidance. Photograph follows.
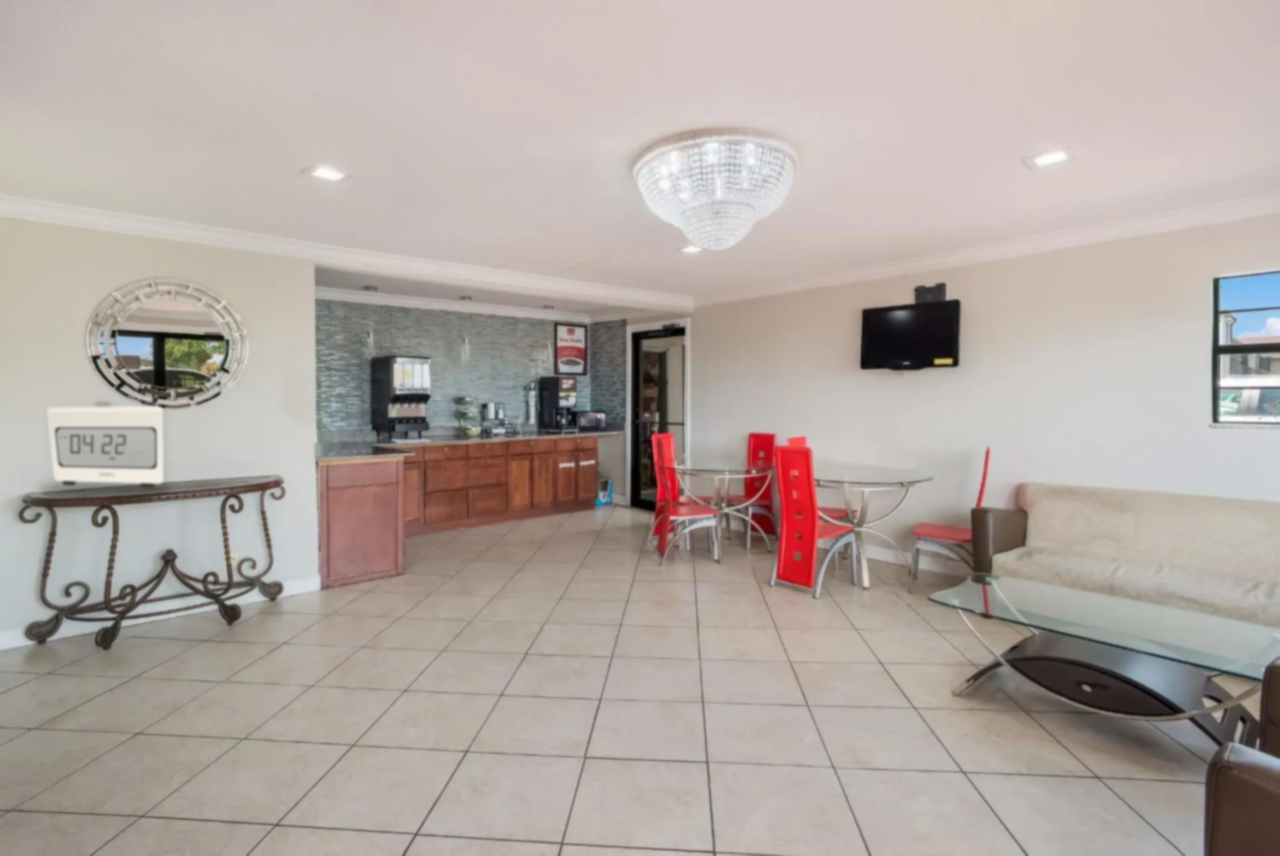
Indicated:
h=4 m=22
